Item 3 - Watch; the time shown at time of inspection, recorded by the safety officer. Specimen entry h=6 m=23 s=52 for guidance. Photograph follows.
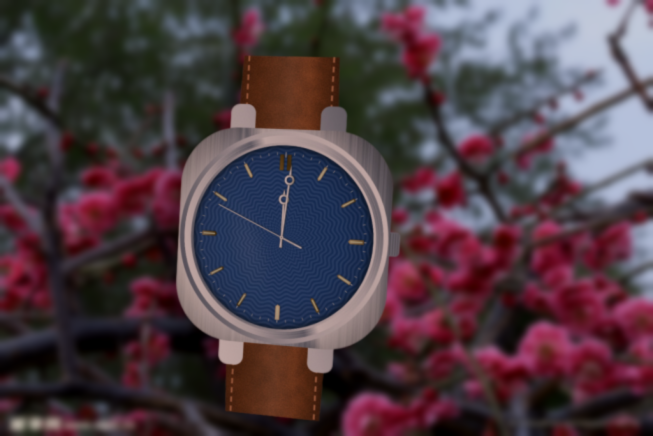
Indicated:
h=12 m=0 s=49
